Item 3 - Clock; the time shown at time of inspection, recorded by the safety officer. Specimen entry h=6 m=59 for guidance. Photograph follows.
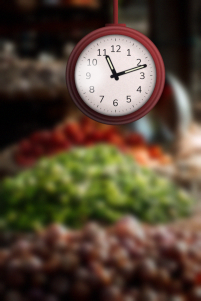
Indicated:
h=11 m=12
